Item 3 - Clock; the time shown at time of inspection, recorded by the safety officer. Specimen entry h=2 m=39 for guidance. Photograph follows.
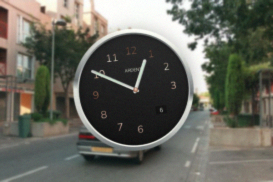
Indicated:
h=12 m=50
